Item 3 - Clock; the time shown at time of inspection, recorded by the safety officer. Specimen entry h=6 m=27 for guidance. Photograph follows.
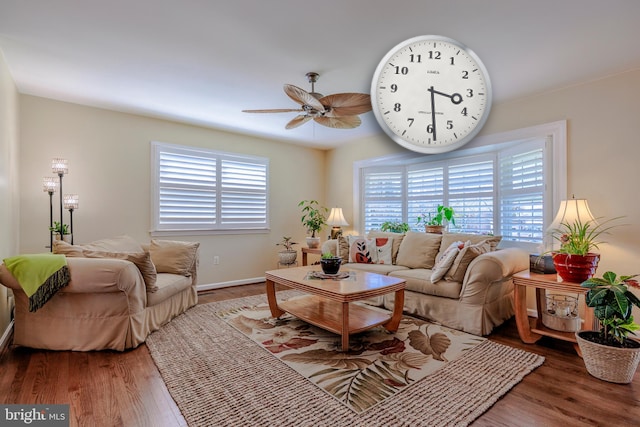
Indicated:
h=3 m=29
